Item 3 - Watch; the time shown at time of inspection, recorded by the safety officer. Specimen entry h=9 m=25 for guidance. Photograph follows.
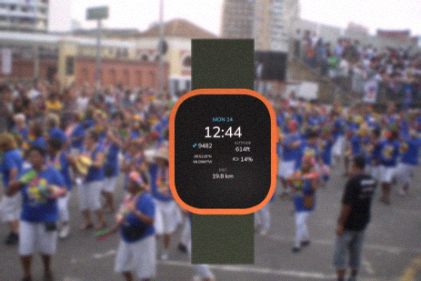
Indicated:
h=12 m=44
